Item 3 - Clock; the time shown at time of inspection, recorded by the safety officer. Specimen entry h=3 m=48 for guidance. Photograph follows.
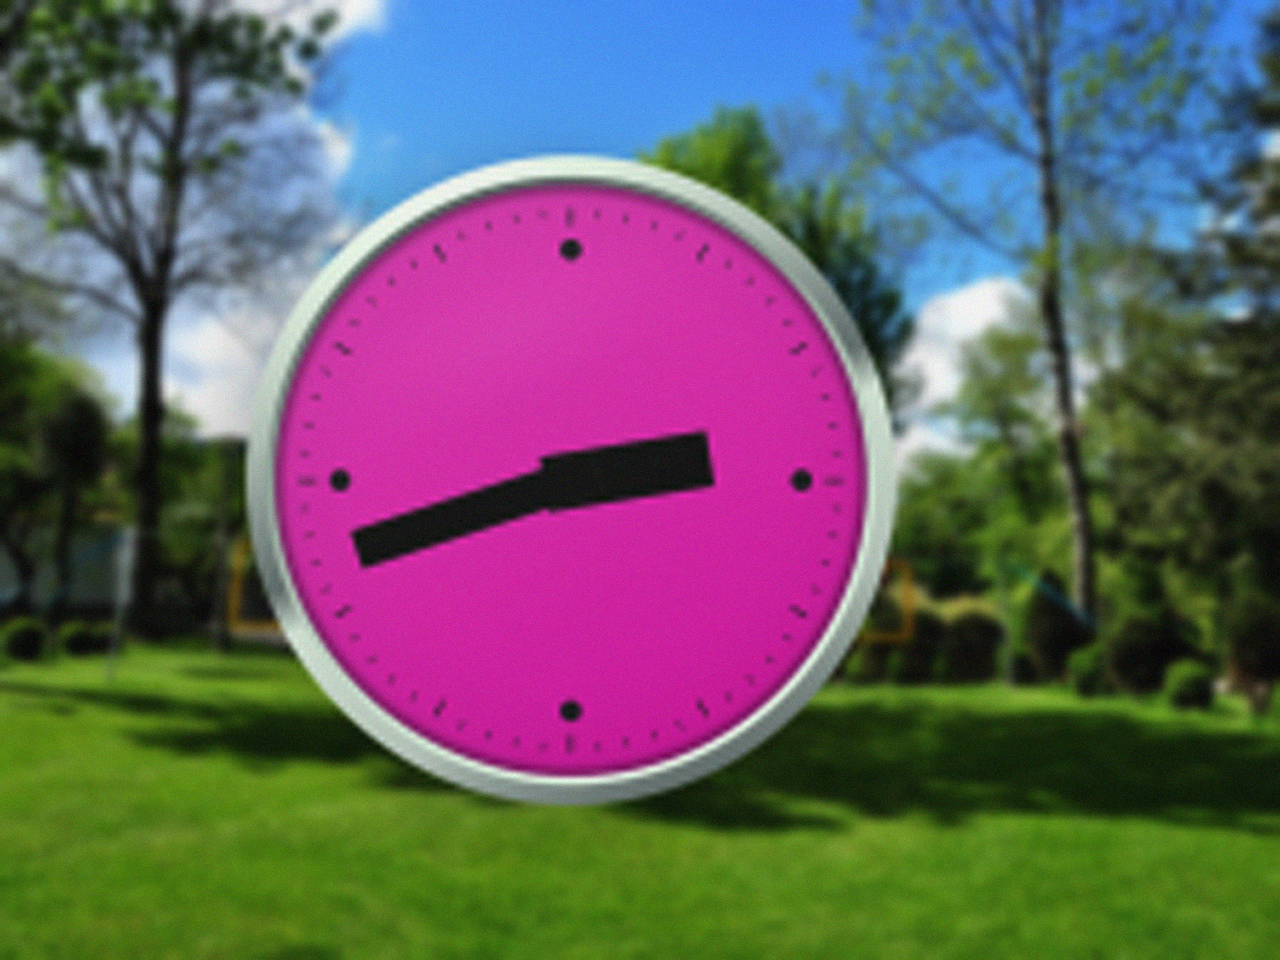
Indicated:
h=2 m=42
